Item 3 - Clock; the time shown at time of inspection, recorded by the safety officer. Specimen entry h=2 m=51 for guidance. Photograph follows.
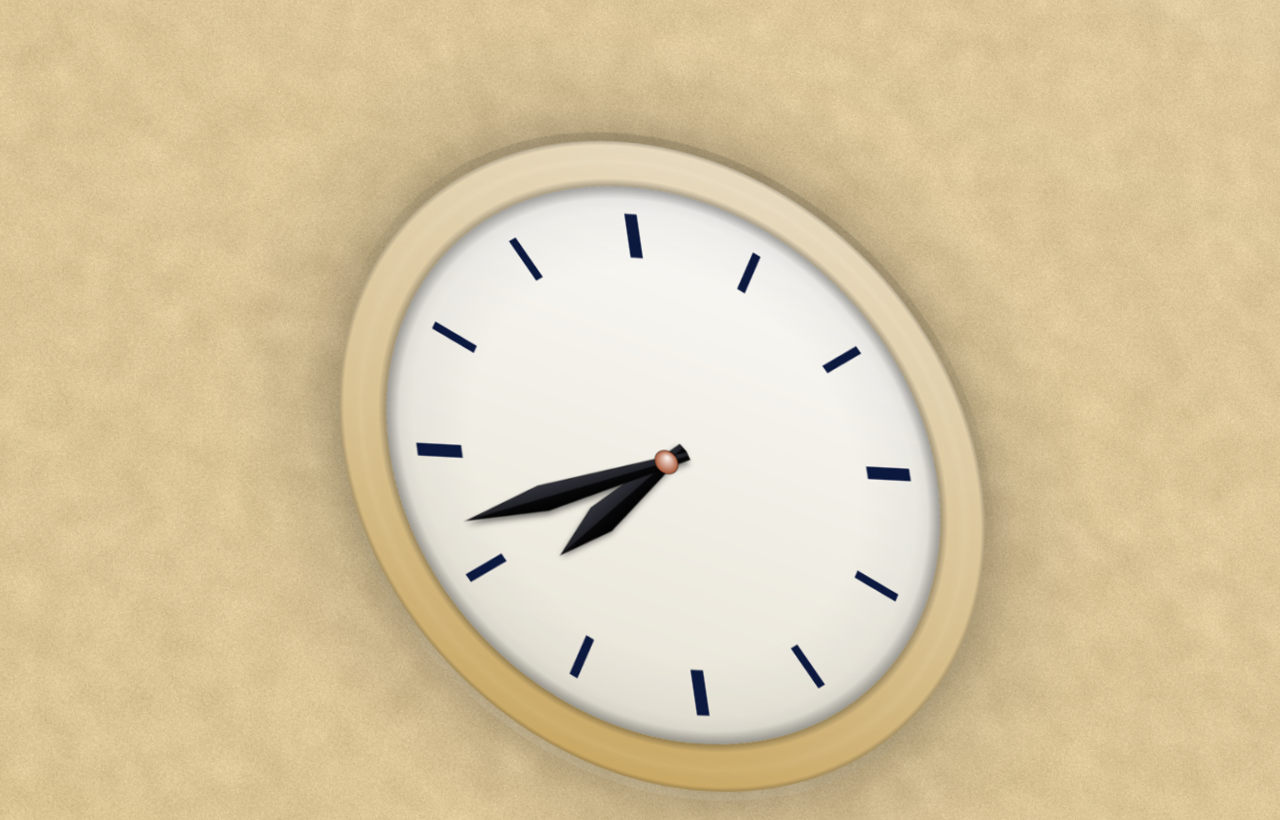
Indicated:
h=7 m=42
